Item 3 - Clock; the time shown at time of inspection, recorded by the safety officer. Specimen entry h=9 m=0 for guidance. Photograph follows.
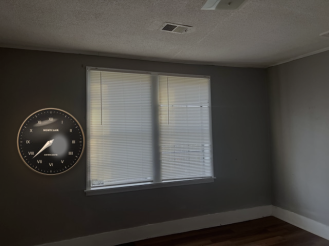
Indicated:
h=7 m=38
